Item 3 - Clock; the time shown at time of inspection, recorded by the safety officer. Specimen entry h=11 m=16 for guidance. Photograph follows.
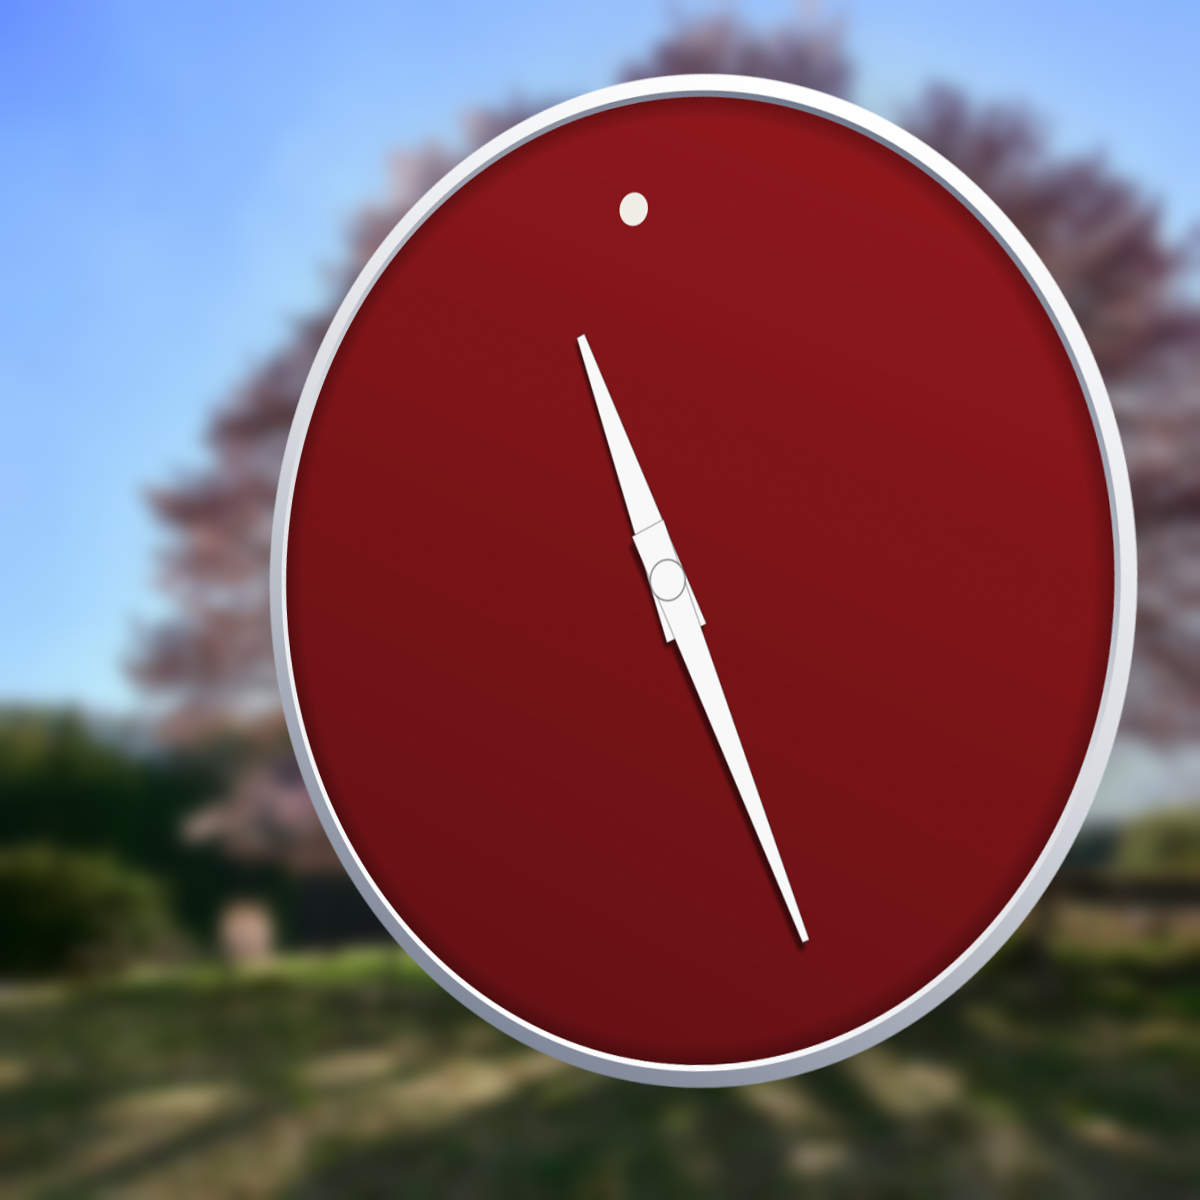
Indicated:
h=11 m=27
